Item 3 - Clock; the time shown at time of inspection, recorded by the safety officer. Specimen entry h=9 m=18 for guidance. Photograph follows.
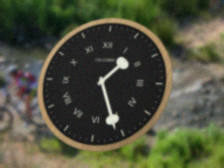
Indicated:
h=1 m=26
